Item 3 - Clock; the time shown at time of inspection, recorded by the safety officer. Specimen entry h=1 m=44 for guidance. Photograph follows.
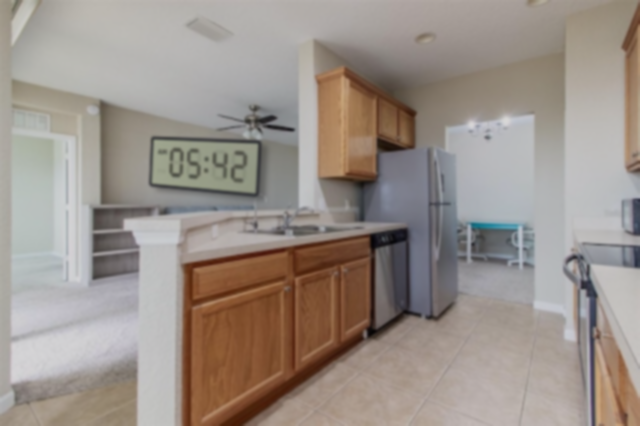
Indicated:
h=5 m=42
